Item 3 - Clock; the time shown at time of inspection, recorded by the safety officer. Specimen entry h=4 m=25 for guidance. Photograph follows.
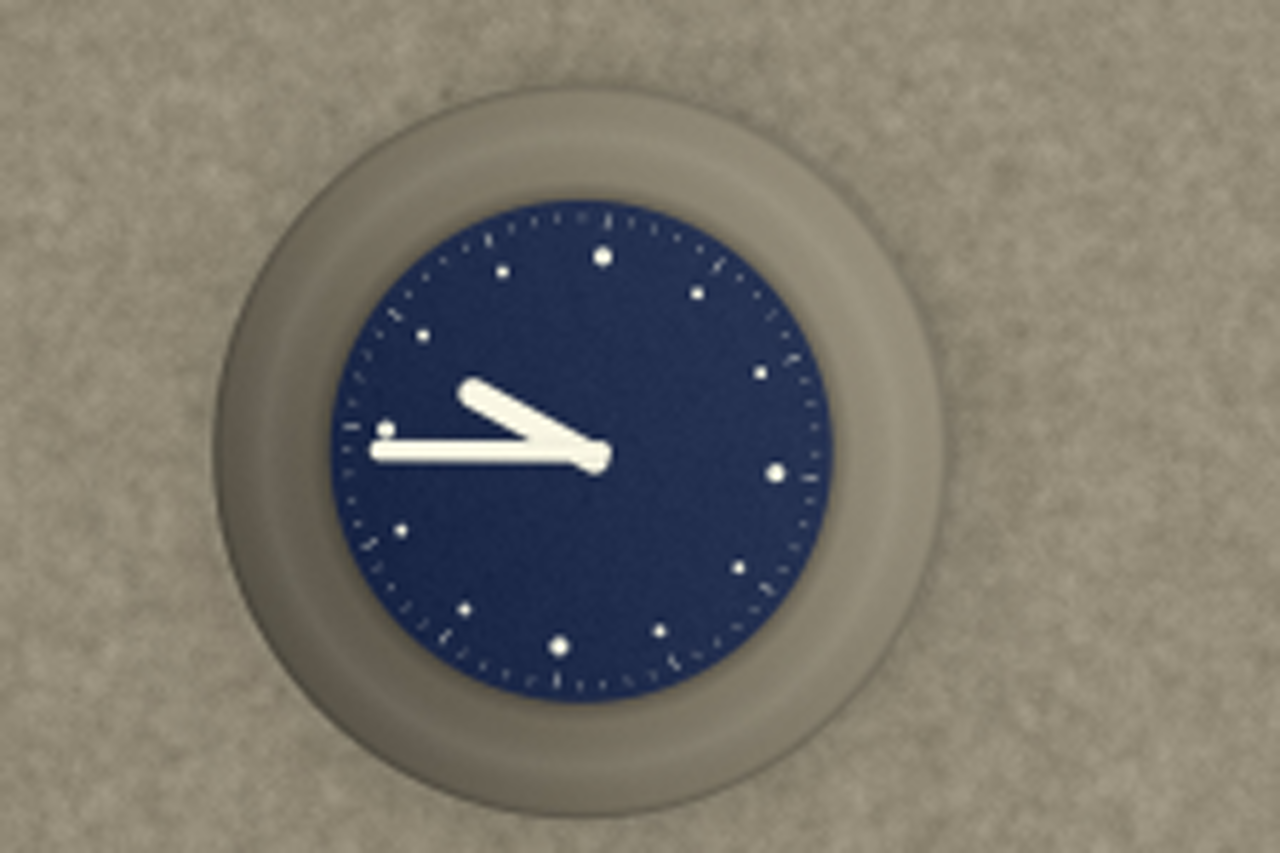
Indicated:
h=9 m=44
